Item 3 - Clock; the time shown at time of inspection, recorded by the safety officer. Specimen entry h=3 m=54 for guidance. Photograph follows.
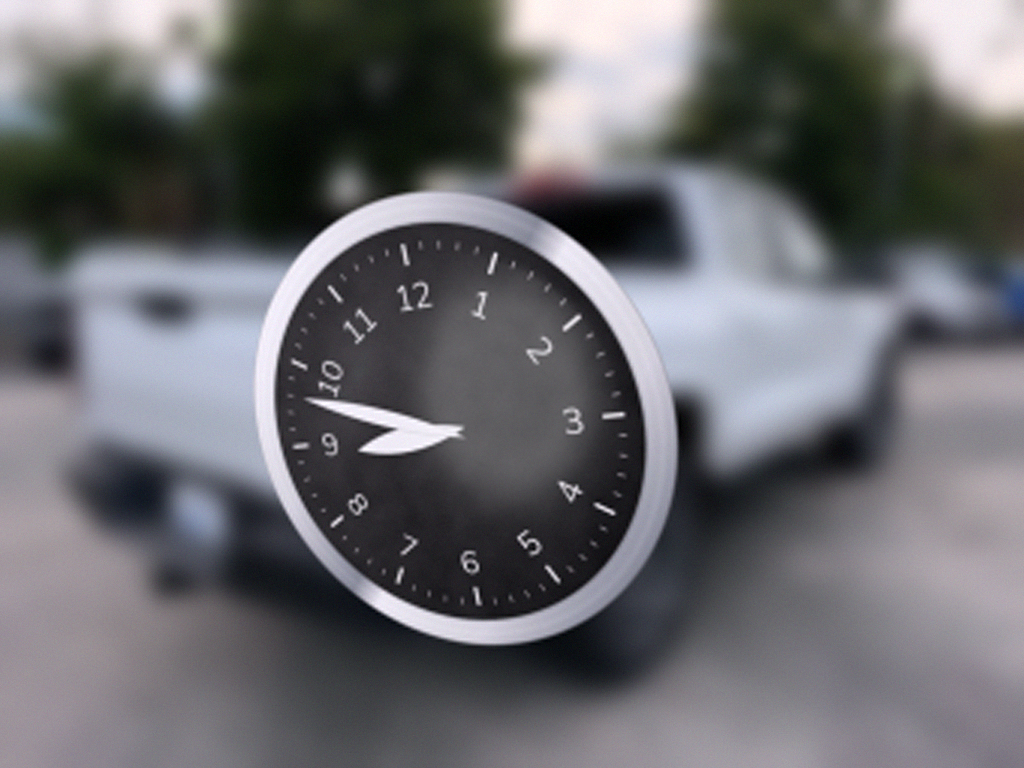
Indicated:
h=8 m=48
